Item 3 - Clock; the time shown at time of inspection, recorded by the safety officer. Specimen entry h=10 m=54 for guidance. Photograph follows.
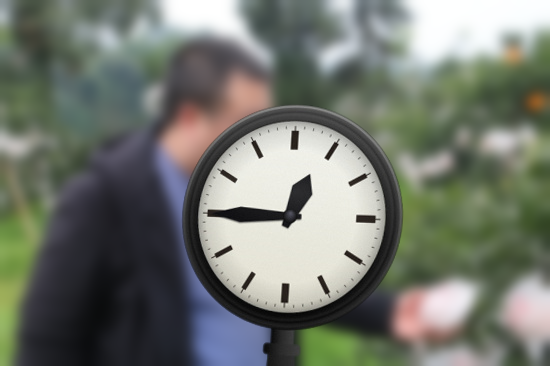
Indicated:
h=12 m=45
